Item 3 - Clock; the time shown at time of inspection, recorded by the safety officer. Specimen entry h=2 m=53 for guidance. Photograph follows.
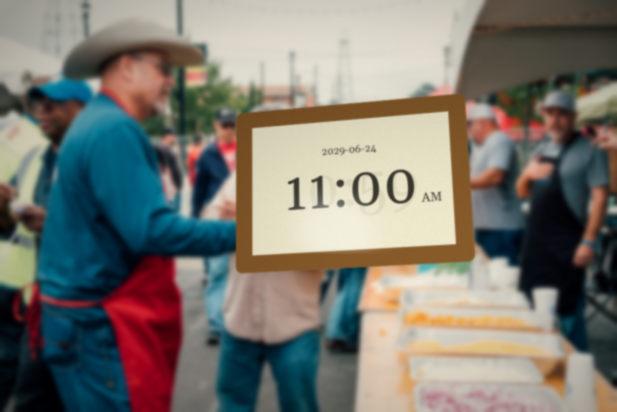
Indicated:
h=11 m=0
